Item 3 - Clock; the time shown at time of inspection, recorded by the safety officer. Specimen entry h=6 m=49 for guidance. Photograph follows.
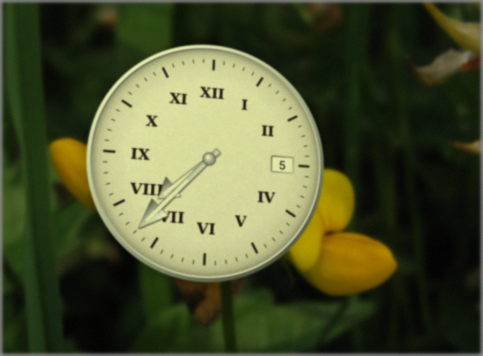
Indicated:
h=7 m=37
